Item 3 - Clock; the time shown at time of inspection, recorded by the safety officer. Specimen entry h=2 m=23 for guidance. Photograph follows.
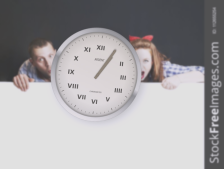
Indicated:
h=1 m=5
